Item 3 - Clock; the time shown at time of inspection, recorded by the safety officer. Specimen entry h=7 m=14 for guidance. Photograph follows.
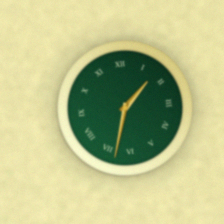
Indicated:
h=1 m=33
